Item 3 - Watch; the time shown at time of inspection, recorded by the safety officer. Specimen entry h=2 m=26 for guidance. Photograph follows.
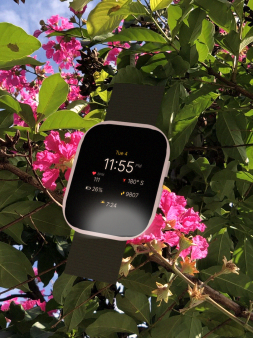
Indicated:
h=11 m=55
